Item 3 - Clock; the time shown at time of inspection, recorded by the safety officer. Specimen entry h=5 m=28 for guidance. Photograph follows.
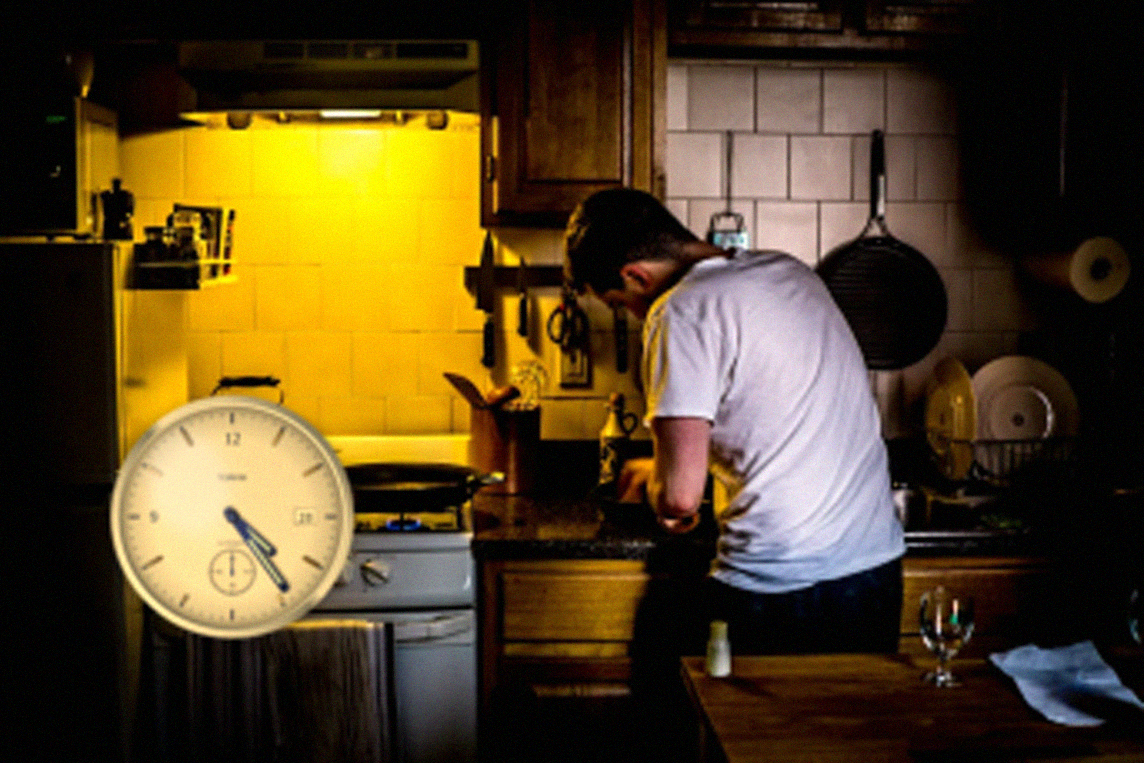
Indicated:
h=4 m=24
